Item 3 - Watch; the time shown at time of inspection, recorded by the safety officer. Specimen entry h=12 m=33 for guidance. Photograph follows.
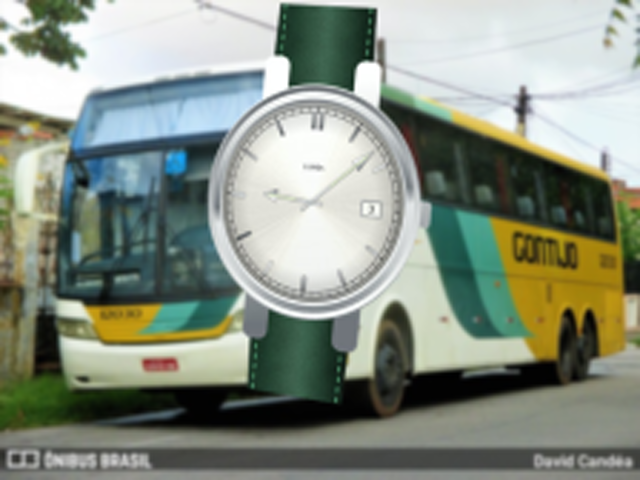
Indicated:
h=9 m=8
